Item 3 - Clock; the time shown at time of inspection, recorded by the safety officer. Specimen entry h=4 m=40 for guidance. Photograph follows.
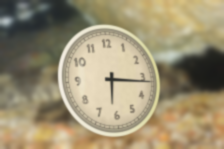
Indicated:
h=6 m=16
